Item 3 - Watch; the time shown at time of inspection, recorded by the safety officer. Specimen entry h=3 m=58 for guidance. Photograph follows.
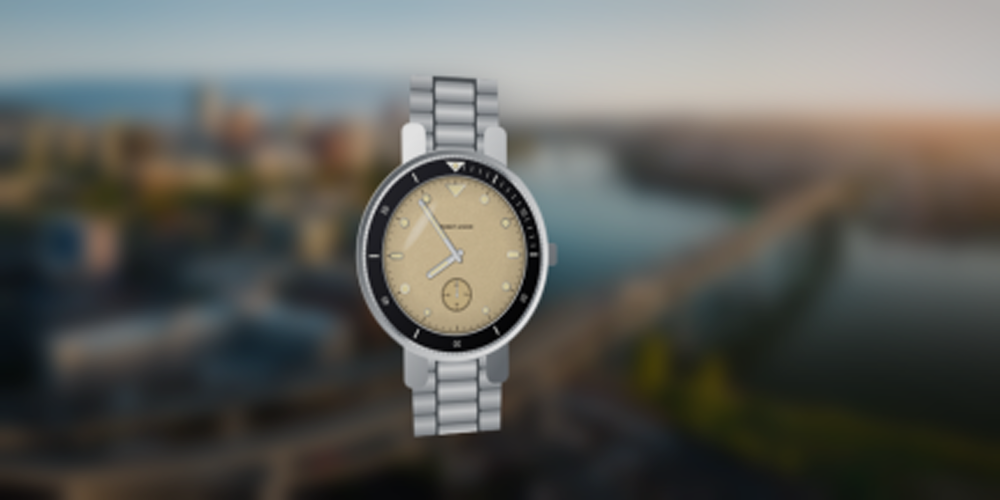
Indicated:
h=7 m=54
